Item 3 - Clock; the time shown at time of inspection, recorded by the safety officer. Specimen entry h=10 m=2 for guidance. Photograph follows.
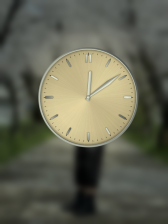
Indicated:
h=12 m=9
